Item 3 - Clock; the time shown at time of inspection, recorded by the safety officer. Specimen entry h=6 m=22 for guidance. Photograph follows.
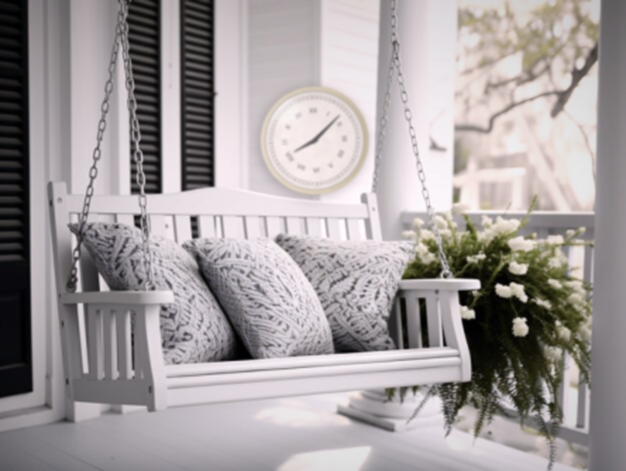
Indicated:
h=8 m=8
